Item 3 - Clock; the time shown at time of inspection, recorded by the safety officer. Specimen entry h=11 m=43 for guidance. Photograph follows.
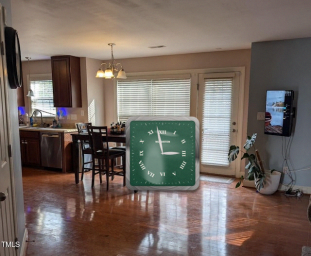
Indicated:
h=2 m=58
